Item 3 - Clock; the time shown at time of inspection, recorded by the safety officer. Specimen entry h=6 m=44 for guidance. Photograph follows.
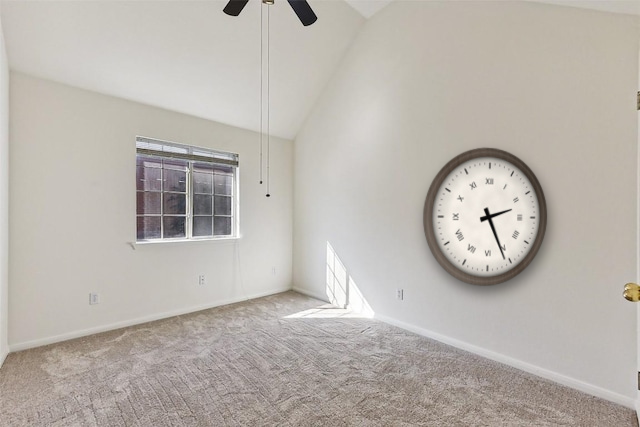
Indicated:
h=2 m=26
